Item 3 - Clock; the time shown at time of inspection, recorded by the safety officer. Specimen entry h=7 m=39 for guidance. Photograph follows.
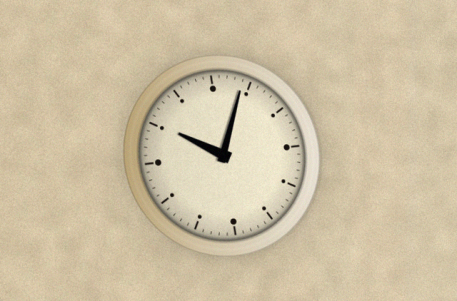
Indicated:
h=10 m=4
